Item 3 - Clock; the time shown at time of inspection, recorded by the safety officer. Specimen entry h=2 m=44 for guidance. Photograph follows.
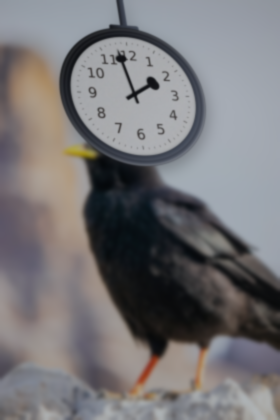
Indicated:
h=1 m=58
